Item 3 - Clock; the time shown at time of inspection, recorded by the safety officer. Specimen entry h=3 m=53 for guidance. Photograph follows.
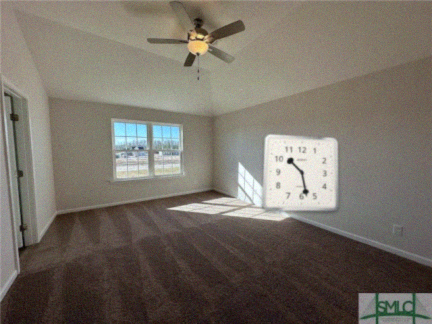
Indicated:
h=10 m=28
